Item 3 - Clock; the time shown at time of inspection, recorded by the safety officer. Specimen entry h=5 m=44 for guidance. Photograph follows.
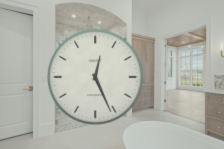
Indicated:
h=12 m=26
